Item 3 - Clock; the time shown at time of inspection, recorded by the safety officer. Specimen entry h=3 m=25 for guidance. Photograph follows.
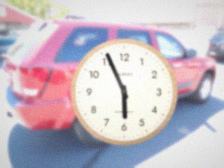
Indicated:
h=5 m=56
